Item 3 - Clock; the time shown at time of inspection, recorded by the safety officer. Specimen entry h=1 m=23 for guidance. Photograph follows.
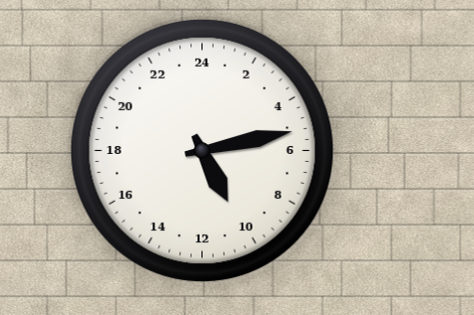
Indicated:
h=10 m=13
